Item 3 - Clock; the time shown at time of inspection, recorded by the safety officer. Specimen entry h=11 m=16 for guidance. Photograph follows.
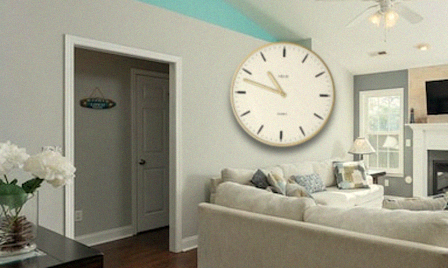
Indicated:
h=10 m=48
